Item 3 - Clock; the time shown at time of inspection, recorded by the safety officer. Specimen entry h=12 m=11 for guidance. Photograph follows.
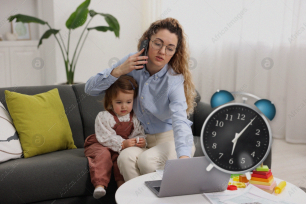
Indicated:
h=6 m=5
